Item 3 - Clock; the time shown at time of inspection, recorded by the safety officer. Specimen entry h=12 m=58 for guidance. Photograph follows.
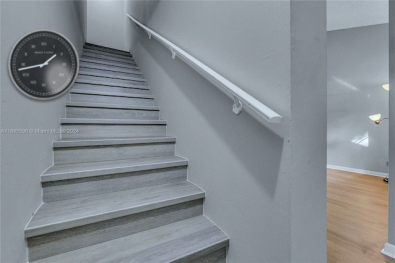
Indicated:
h=1 m=43
